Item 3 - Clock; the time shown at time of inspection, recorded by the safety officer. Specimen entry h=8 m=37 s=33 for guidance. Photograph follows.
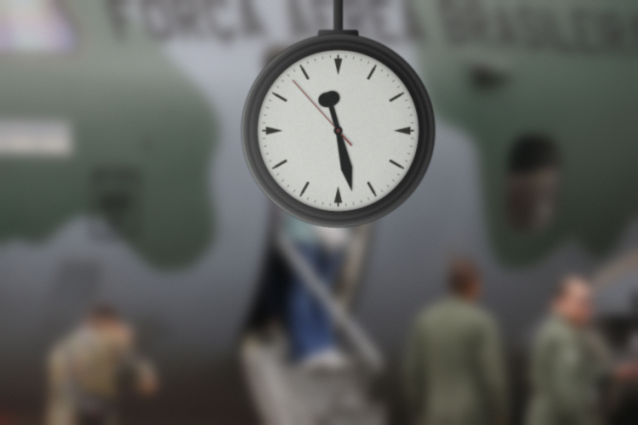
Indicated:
h=11 m=27 s=53
